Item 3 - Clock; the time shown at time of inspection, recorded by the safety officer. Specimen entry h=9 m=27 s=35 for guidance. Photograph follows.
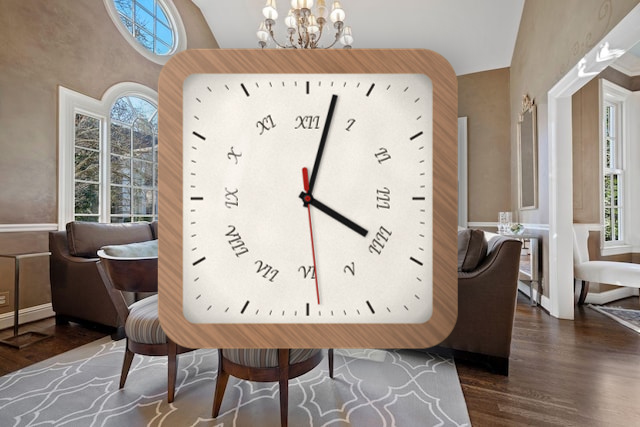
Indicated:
h=4 m=2 s=29
